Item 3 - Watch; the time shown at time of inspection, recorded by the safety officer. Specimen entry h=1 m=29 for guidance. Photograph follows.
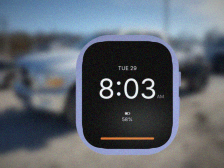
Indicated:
h=8 m=3
